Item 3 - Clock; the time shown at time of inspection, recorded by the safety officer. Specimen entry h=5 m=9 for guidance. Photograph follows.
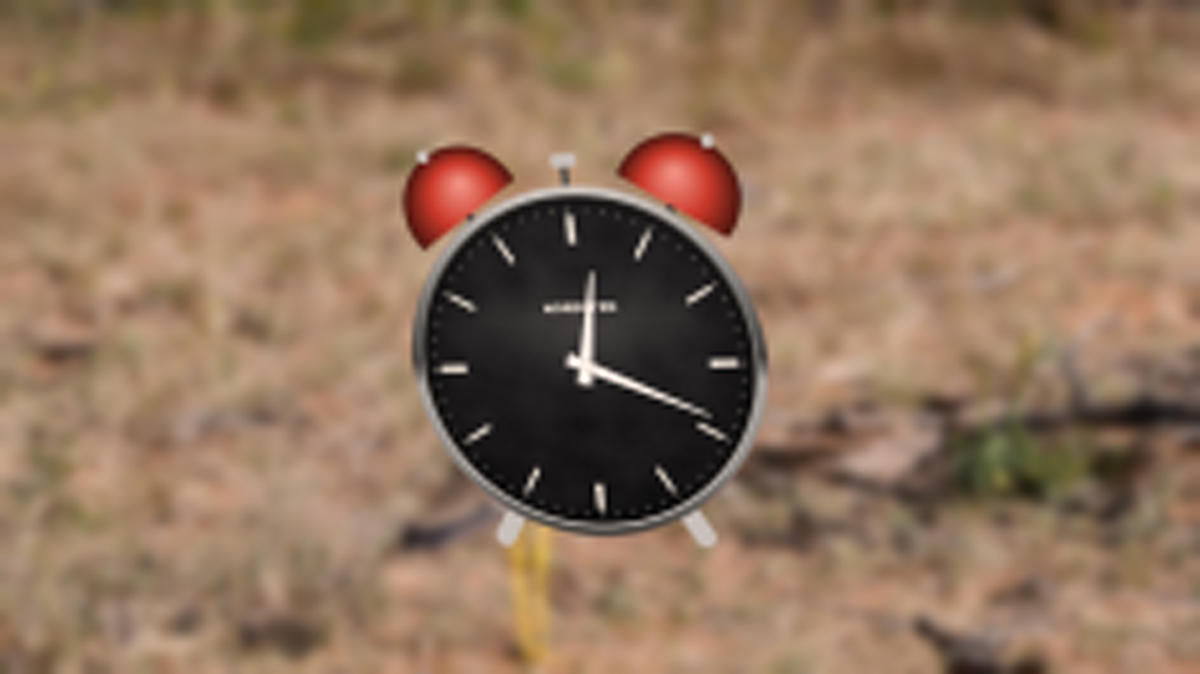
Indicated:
h=12 m=19
